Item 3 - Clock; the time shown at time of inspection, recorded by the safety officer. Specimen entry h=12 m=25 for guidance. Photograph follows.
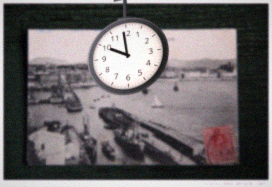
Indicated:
h=9 m=59
